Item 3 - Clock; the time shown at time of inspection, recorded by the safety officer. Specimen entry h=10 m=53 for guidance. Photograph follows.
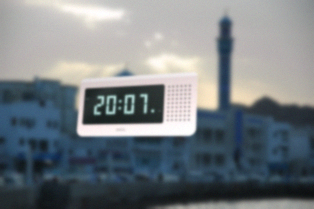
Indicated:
h=20 m=7
